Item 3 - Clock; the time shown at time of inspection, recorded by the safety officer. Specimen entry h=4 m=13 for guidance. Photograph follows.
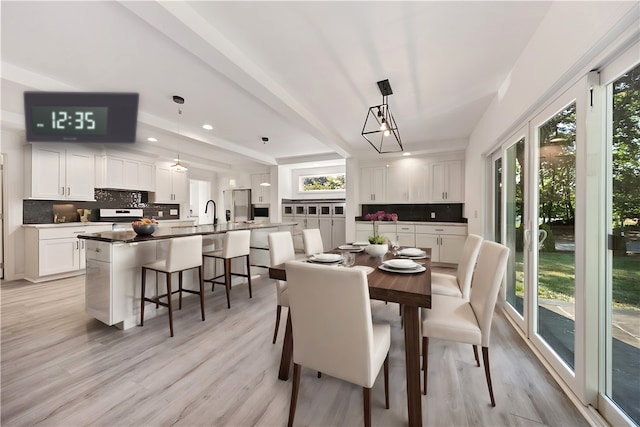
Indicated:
h=12 m=35
